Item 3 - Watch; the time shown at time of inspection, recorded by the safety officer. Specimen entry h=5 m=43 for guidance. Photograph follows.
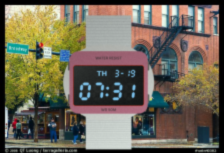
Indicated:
h=7 m=31
